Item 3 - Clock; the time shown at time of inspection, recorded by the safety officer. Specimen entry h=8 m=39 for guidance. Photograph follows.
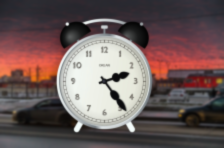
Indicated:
h=2 m=24
